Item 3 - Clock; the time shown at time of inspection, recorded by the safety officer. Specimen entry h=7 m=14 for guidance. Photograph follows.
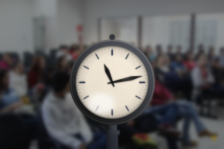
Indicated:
h=11 m=13
